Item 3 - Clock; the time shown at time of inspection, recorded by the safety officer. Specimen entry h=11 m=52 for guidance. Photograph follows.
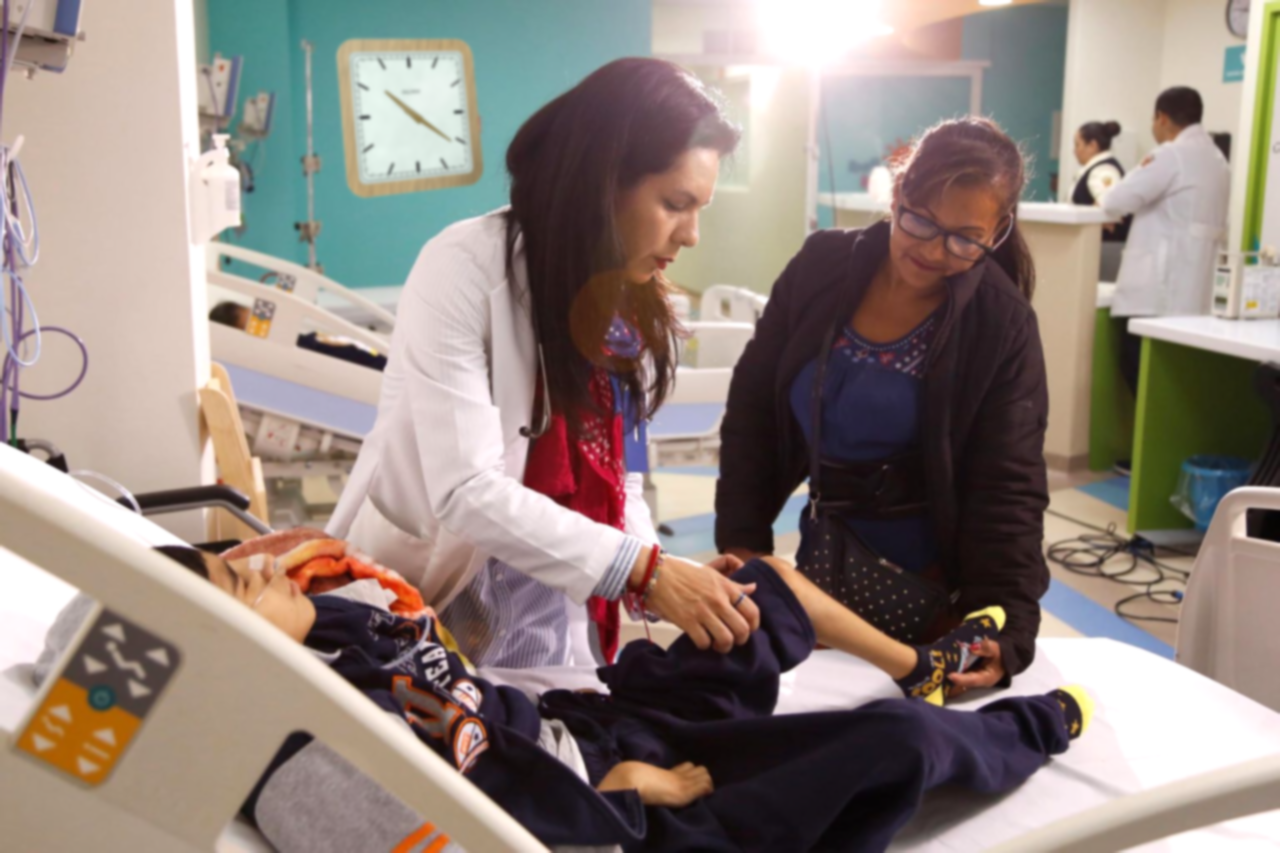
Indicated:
h=10 m=21
